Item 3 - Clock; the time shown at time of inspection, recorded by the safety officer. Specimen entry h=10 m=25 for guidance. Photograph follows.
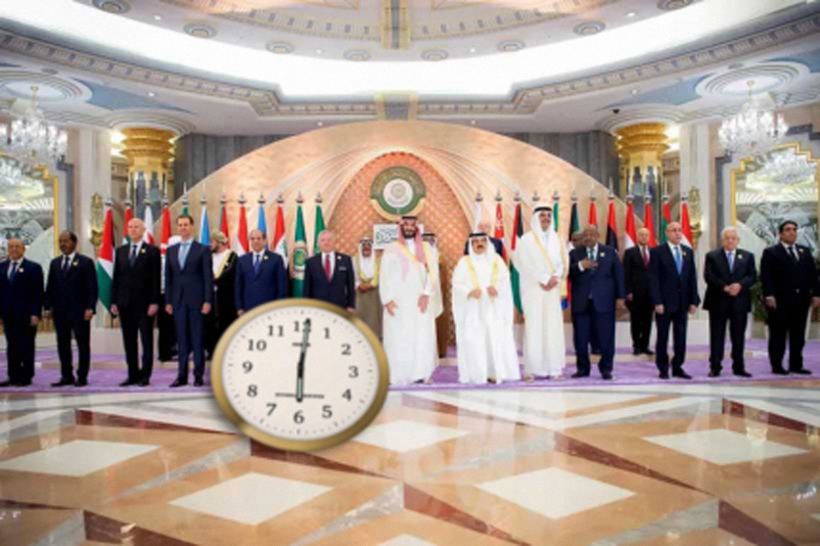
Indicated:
h=6 m=1
